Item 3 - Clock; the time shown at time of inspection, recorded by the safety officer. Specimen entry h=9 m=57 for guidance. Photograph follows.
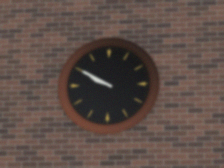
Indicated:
h=9 m=50
